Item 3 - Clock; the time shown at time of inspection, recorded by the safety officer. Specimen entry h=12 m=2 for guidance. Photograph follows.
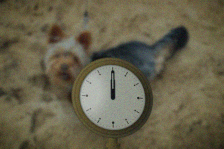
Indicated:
h=12 m=0
